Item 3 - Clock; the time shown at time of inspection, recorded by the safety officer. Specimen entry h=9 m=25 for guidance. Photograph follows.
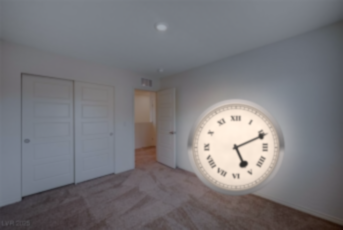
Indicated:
h=5 m=11
